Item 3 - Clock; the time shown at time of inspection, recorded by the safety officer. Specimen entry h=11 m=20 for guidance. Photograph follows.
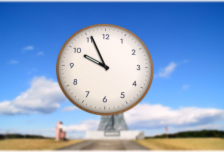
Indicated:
h=9 m=56
